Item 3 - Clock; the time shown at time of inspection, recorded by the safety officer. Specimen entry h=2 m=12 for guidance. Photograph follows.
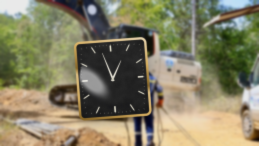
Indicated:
h=12 m=57
